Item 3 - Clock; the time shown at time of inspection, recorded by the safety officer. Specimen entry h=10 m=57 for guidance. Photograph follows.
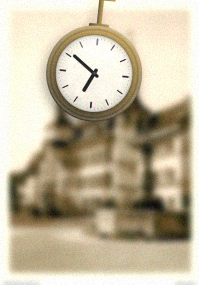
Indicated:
h=6 m=51
